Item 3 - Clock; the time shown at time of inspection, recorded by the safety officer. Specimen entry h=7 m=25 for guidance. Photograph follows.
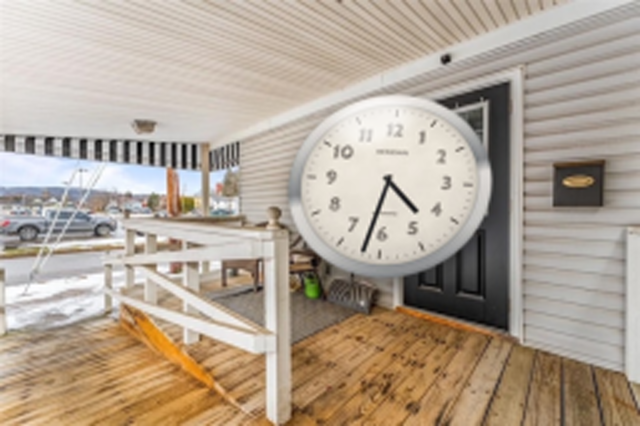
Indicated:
h=4 m=32
